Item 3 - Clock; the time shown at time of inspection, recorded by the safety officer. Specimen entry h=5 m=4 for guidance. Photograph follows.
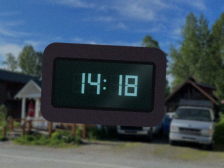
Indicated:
h=14 m=18
